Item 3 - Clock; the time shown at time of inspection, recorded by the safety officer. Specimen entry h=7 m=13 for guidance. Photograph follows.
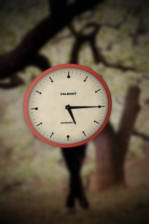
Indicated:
h=5 m=15
